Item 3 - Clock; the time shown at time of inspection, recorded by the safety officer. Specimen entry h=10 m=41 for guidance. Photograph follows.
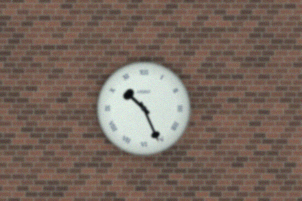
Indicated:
h=10 m=26
